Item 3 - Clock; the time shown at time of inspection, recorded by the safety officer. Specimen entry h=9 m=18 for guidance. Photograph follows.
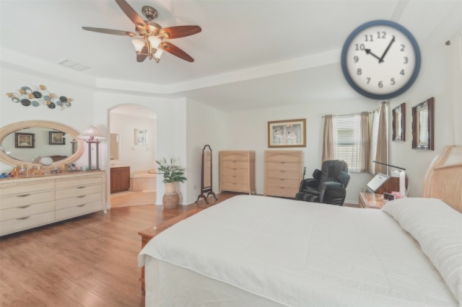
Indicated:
h=10 m=5
